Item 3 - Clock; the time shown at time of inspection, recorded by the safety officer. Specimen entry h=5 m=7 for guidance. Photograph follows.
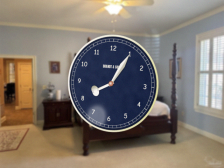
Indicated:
h=8 m=5
